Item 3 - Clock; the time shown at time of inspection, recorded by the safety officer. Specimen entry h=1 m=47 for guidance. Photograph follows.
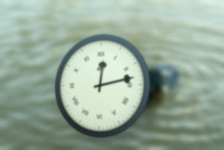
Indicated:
h=12 m=13
